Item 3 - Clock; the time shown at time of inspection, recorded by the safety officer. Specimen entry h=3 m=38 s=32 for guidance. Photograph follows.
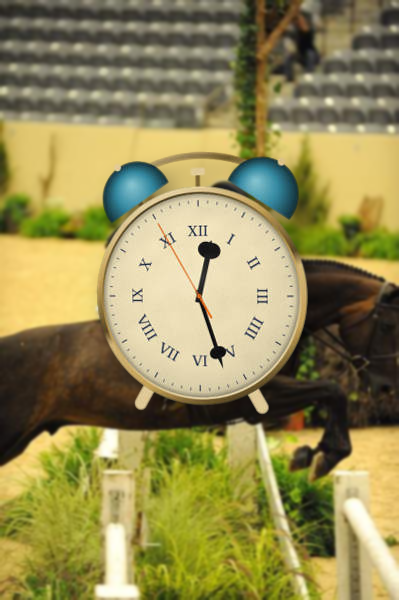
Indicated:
h=12 m=26 s=55
